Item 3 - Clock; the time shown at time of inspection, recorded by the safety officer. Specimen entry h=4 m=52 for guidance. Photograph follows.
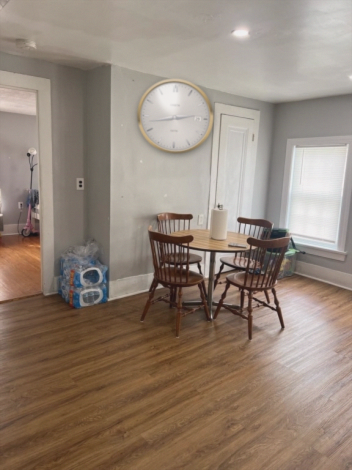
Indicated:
h=2 m=43
